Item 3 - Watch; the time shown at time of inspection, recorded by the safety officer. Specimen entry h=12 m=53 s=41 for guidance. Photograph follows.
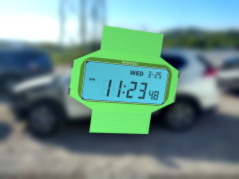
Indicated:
h=11 m=23 s=48
